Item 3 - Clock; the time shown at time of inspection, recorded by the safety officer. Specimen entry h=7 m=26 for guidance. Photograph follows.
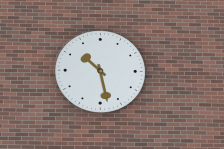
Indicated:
h=10 m=28
